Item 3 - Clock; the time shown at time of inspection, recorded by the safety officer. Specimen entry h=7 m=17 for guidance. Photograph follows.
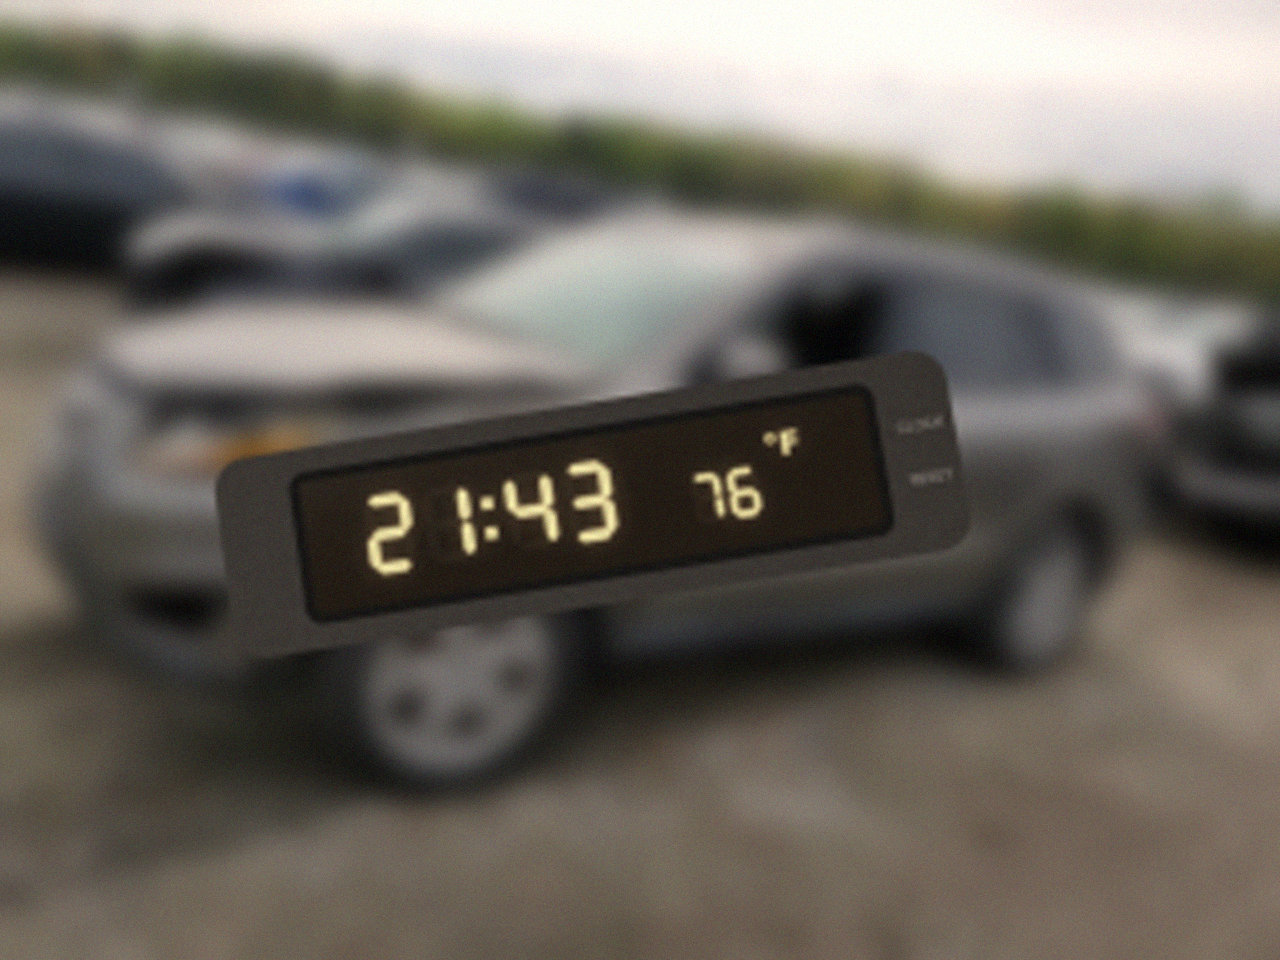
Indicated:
h=21 m=43
